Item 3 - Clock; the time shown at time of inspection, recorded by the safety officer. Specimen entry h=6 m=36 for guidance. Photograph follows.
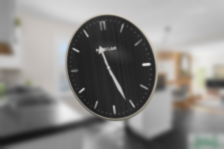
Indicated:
h=11 m=26
